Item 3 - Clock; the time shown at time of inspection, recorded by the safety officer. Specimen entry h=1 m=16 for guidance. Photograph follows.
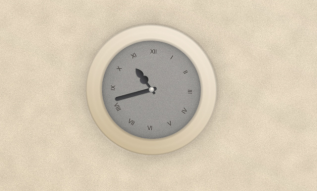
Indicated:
h=10 m=42
